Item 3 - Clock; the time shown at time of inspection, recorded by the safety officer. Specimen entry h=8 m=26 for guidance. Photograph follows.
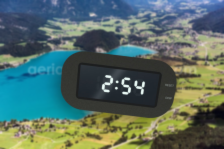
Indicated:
h=2 m=54
